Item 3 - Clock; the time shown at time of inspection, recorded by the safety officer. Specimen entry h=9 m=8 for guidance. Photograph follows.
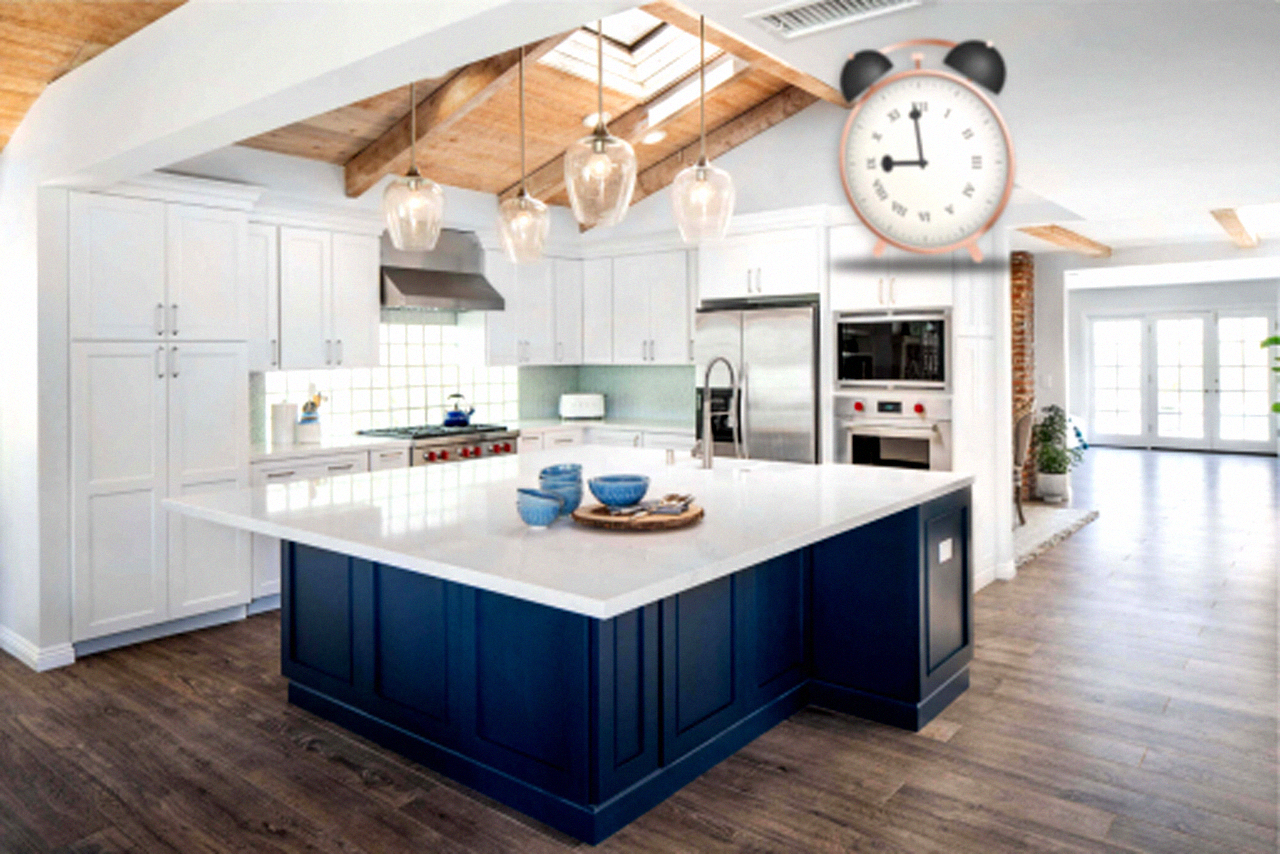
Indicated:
h=8 m=59
